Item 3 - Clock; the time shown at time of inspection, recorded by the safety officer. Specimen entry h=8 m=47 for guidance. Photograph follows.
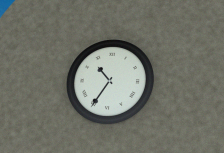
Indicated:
h=10 m=35
